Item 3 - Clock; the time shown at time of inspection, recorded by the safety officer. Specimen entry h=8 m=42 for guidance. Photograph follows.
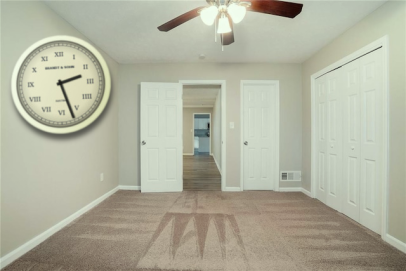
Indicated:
h=2 m=27
